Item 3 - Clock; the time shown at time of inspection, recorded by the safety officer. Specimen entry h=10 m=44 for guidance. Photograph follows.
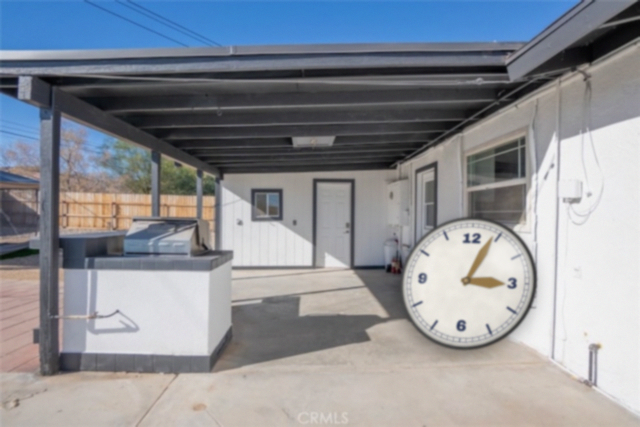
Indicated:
h=3 m=4
